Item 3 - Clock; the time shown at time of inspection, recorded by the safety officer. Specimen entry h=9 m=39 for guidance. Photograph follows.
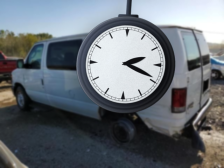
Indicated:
h=2 m=19
